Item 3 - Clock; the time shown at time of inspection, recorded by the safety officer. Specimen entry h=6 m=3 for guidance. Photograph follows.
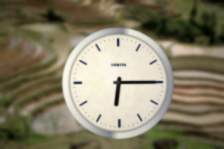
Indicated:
h=6 m=15
